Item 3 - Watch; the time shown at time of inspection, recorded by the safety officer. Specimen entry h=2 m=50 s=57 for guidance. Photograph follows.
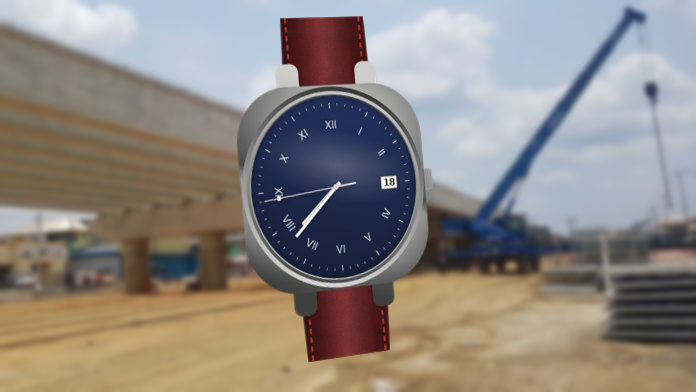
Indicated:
h=7 m=37 s=44
